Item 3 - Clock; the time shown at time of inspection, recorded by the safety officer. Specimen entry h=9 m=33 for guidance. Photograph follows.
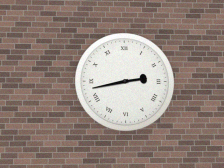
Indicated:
h=2 m=43
